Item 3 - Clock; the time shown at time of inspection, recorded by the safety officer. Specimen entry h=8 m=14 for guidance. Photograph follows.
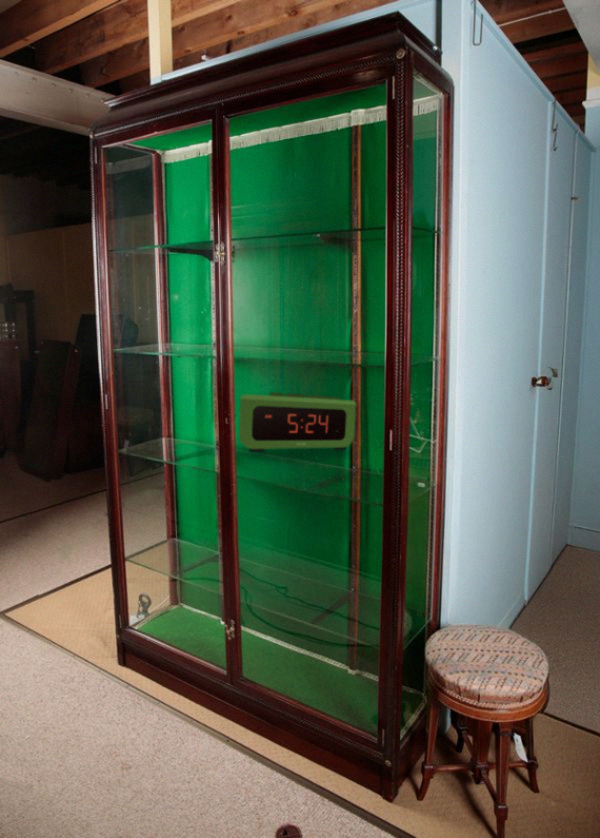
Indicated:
h=5 m=24
